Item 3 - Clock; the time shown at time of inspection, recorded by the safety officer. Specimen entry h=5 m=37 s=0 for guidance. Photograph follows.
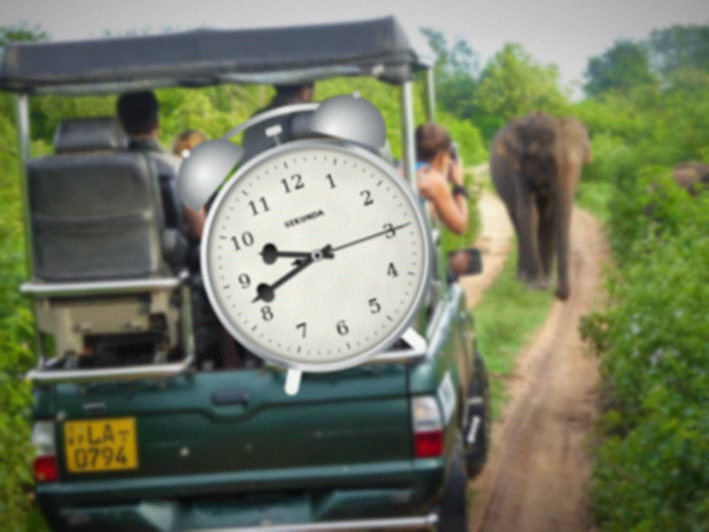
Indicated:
h=9 m=42 s=15
